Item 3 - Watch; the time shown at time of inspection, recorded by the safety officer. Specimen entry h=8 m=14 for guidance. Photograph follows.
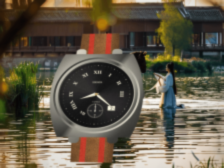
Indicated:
h=8 m=22
